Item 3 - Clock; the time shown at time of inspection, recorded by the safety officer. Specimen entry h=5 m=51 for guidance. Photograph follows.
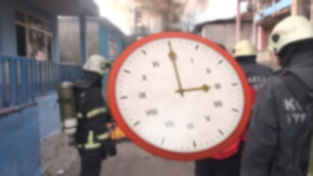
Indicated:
h=3 m=0
